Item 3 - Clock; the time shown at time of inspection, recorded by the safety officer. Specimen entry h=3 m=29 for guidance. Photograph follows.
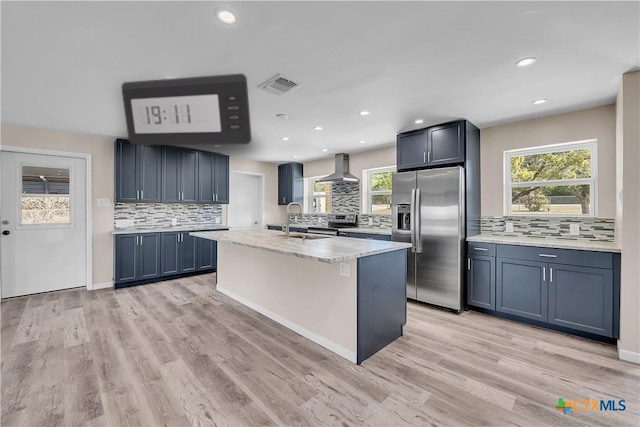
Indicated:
h=19 m=11
